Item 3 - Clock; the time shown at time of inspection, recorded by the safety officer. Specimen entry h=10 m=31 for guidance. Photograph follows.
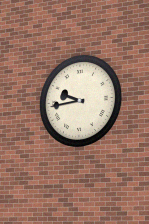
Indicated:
h=9 m=44
